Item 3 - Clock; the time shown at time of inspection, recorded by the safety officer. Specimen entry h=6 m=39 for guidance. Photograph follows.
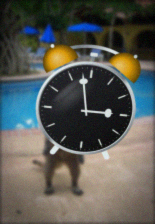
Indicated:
h=2 m=58
